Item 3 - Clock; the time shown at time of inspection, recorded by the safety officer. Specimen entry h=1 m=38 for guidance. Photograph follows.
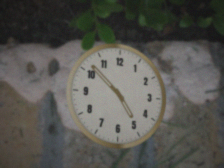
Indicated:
h=4 m=52
